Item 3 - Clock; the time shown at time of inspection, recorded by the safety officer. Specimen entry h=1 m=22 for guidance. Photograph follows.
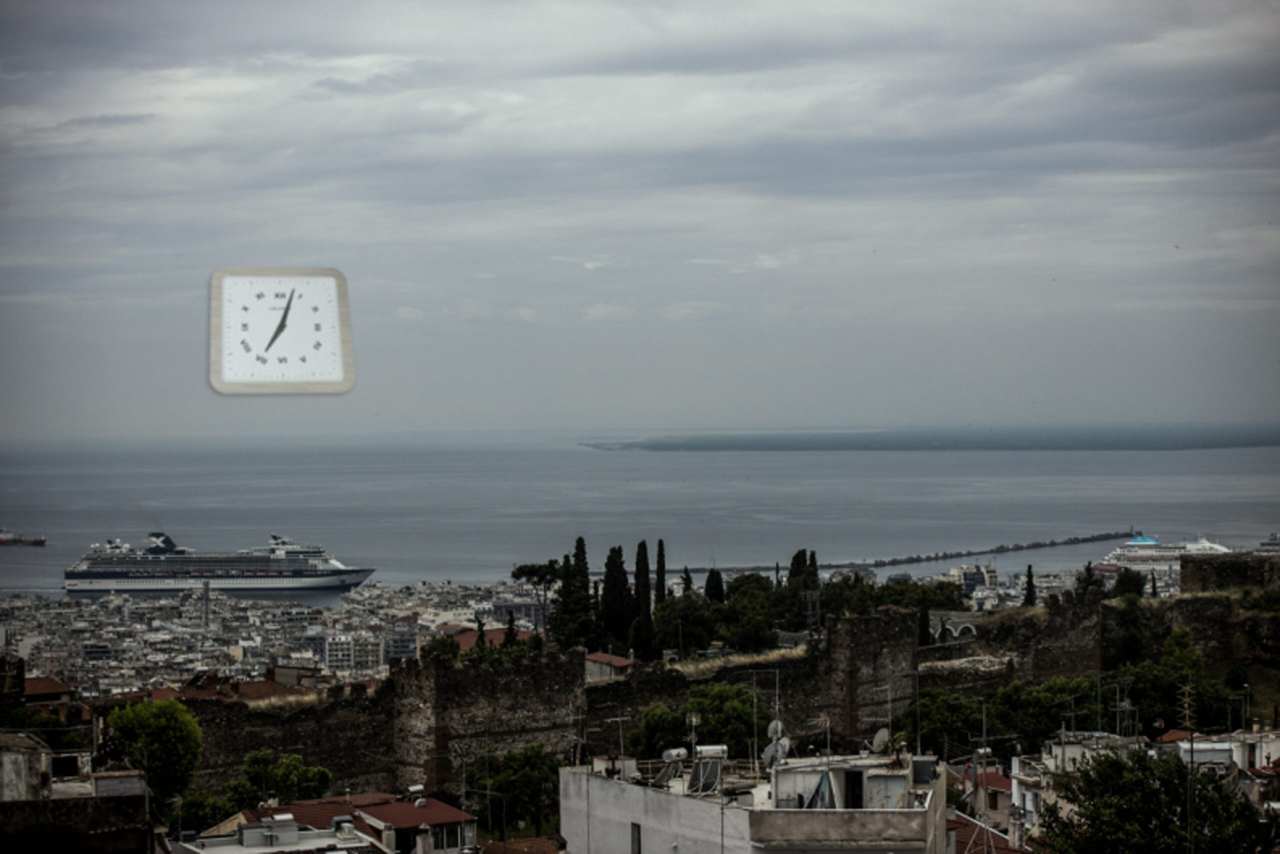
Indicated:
h=7 m=3
